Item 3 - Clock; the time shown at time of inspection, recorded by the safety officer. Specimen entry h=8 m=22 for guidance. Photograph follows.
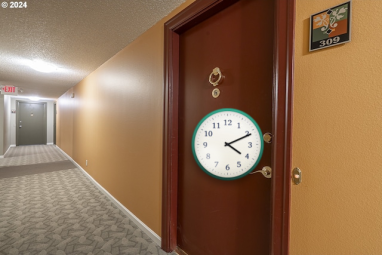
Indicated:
h=4 m=11
